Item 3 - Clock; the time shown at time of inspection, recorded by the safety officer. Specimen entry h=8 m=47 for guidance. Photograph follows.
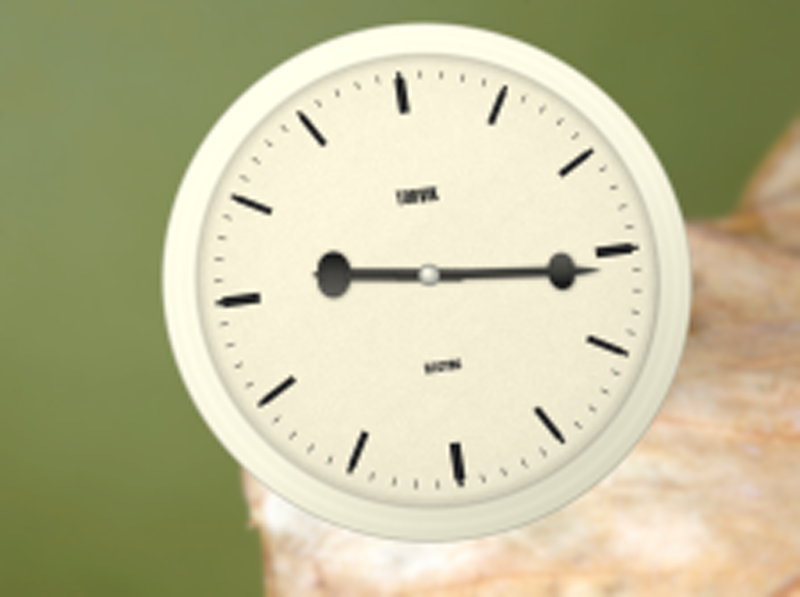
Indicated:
h=9 m=16
